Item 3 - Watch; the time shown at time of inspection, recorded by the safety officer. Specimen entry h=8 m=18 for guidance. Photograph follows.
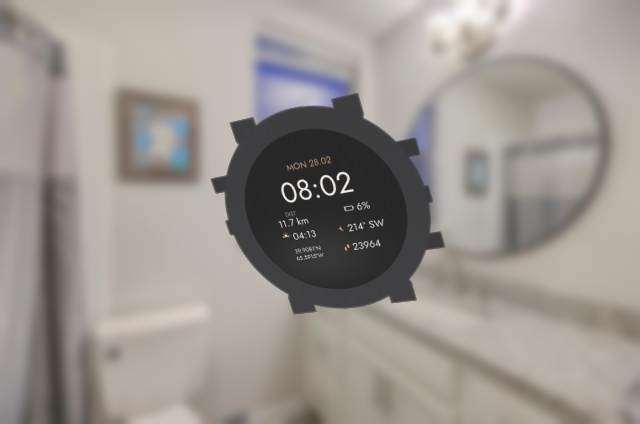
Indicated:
h=8 m=2
